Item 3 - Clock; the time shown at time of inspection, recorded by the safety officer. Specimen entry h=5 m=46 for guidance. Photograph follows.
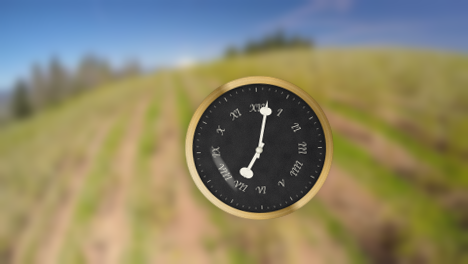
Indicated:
h=7 m=2
